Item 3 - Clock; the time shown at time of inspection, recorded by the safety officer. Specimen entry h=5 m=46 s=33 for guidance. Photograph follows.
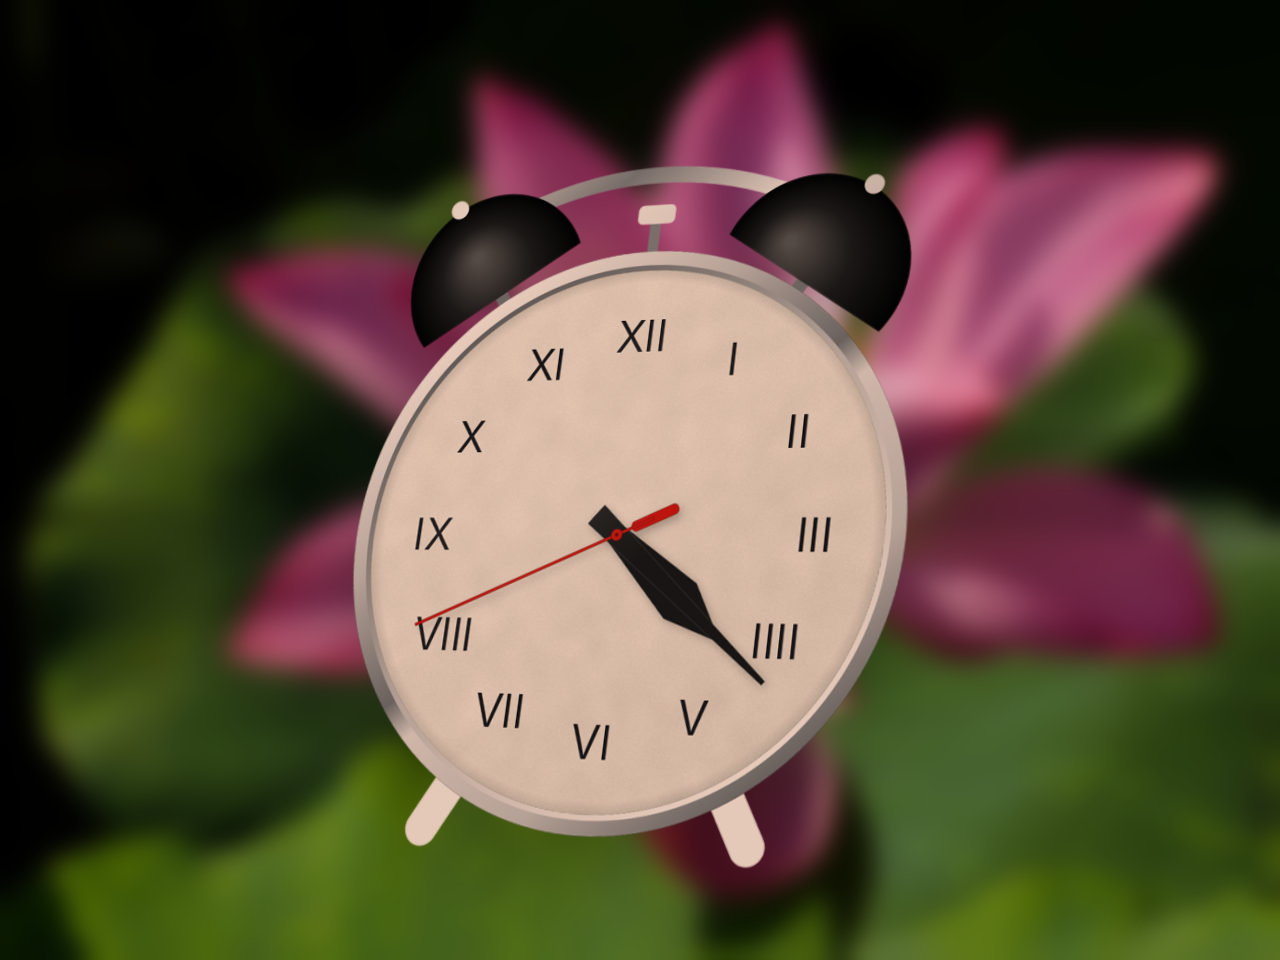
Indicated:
h=4 m=21 s=41
